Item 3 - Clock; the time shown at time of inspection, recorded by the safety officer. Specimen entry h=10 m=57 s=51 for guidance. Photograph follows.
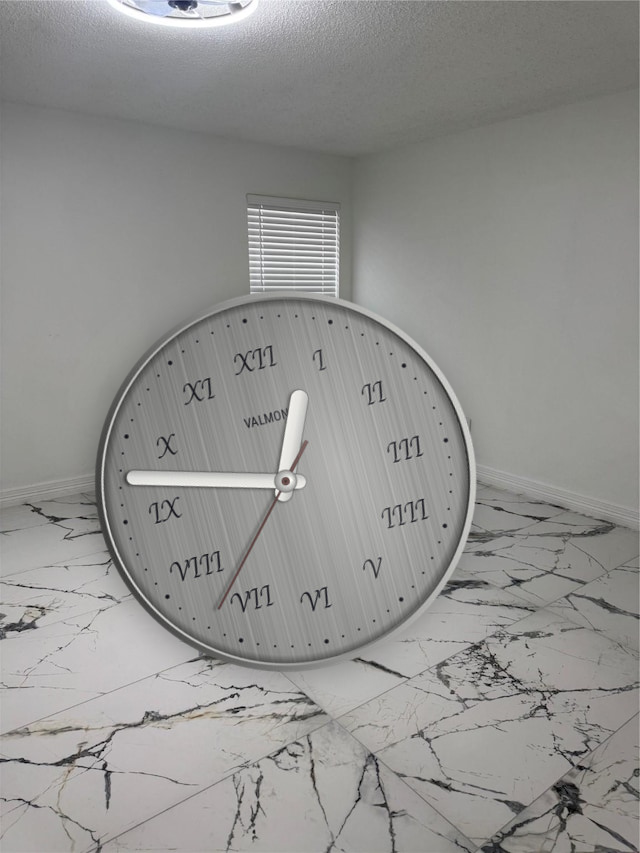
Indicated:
h=12 m=47 s=37
